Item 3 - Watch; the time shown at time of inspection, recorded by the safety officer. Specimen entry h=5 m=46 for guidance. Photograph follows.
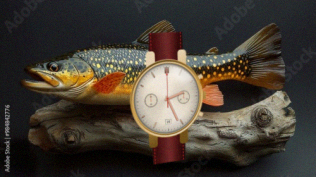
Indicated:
h=2 m=26
